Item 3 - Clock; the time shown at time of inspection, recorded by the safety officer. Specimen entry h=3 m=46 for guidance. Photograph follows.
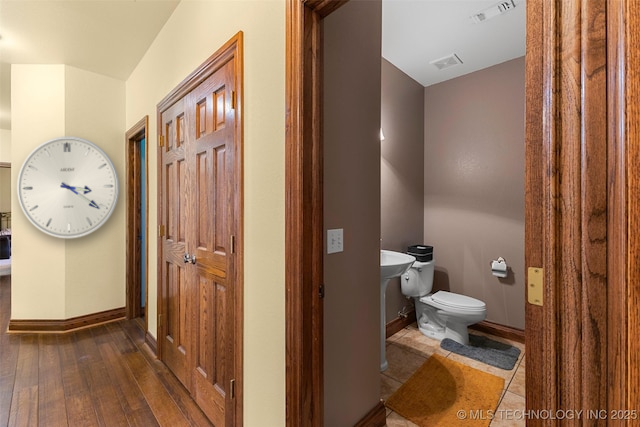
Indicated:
h=3 m=21
